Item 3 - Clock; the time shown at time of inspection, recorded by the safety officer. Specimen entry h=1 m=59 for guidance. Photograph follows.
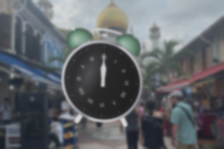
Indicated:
h=12 m=0
